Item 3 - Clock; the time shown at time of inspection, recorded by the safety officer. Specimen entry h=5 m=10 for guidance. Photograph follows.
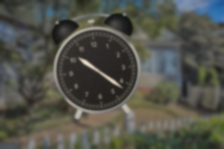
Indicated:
h=10 m=22
